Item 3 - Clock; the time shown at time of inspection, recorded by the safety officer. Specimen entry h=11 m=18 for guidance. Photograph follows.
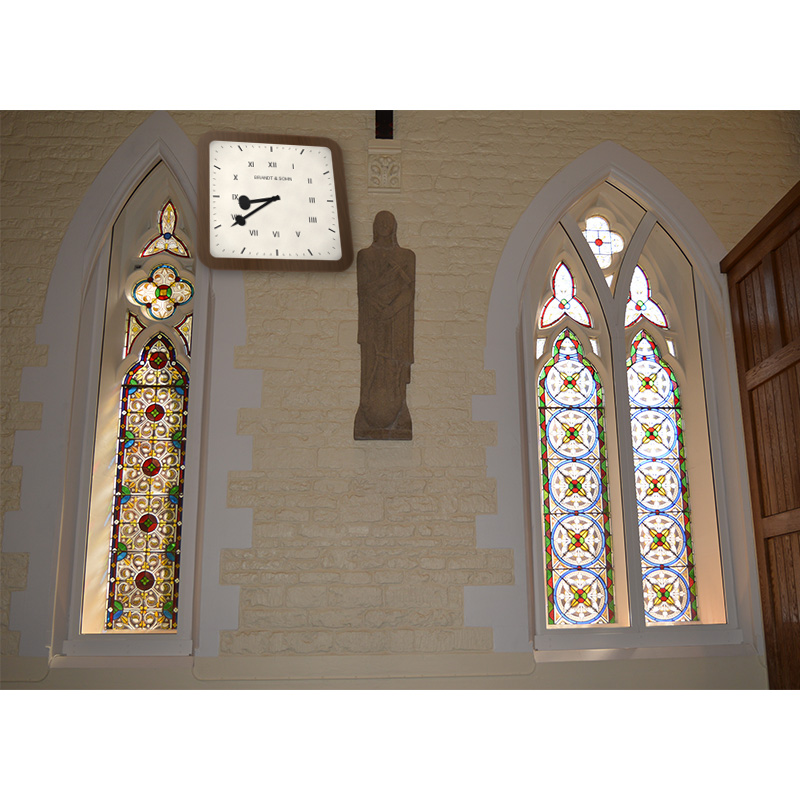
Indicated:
h=8 m=39
